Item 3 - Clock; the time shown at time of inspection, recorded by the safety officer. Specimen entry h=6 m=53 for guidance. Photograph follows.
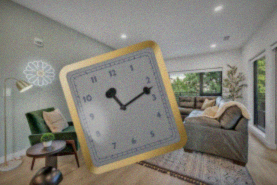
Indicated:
h=11 m=12
